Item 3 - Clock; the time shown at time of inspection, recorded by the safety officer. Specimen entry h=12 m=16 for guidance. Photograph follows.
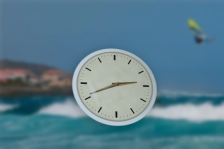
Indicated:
h=2 m=41
